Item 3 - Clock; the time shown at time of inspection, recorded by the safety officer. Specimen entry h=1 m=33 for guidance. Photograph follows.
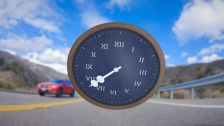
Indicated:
h=7 m=38
